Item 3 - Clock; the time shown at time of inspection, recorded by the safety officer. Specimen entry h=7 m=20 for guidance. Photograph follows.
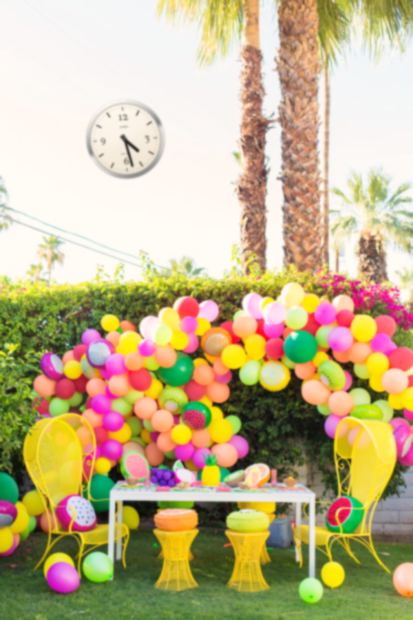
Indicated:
h=4 m=28
